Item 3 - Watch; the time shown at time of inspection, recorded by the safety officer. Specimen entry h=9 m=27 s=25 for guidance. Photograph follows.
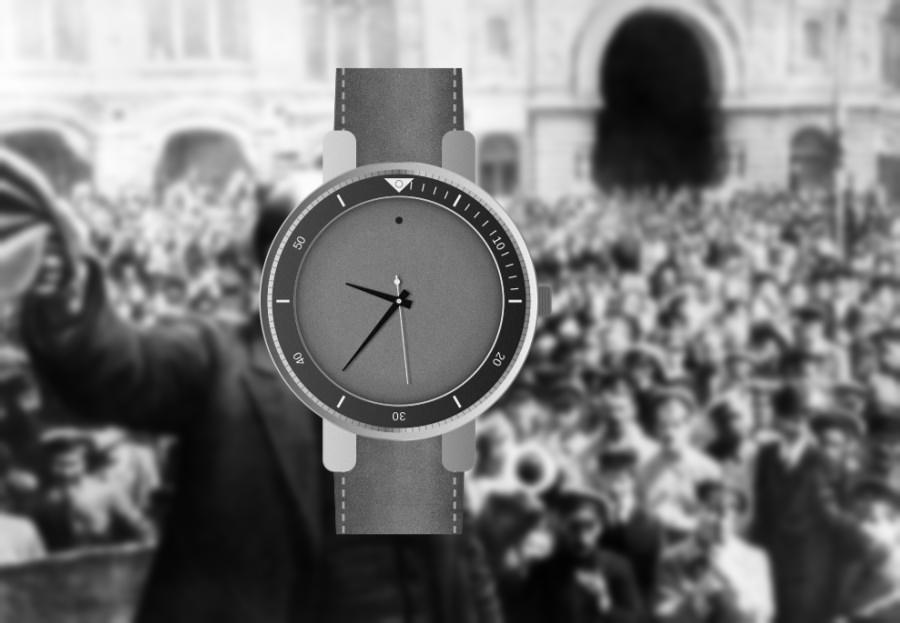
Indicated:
h=9 m=36 s=29
